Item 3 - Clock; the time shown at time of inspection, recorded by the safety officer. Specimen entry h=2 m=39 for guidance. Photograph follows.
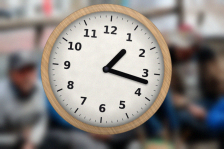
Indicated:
h=1 m=17
